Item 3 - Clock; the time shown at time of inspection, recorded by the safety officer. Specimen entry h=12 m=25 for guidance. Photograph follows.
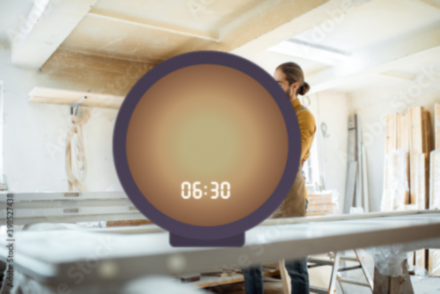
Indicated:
h=6 m=30
